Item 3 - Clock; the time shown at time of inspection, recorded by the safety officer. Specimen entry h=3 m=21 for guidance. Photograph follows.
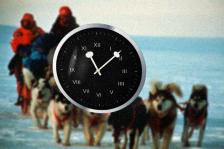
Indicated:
h=11 m=8
